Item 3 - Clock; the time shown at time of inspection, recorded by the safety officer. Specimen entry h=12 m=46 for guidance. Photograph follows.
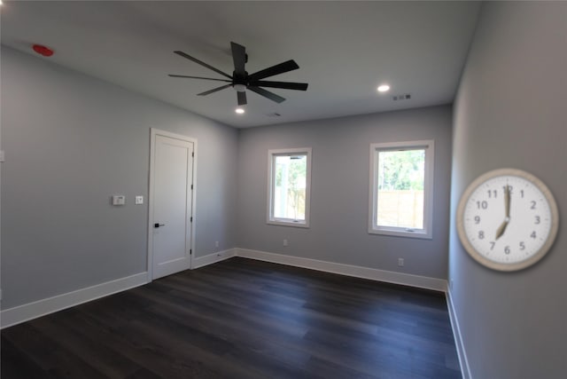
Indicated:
h=7 m=0
